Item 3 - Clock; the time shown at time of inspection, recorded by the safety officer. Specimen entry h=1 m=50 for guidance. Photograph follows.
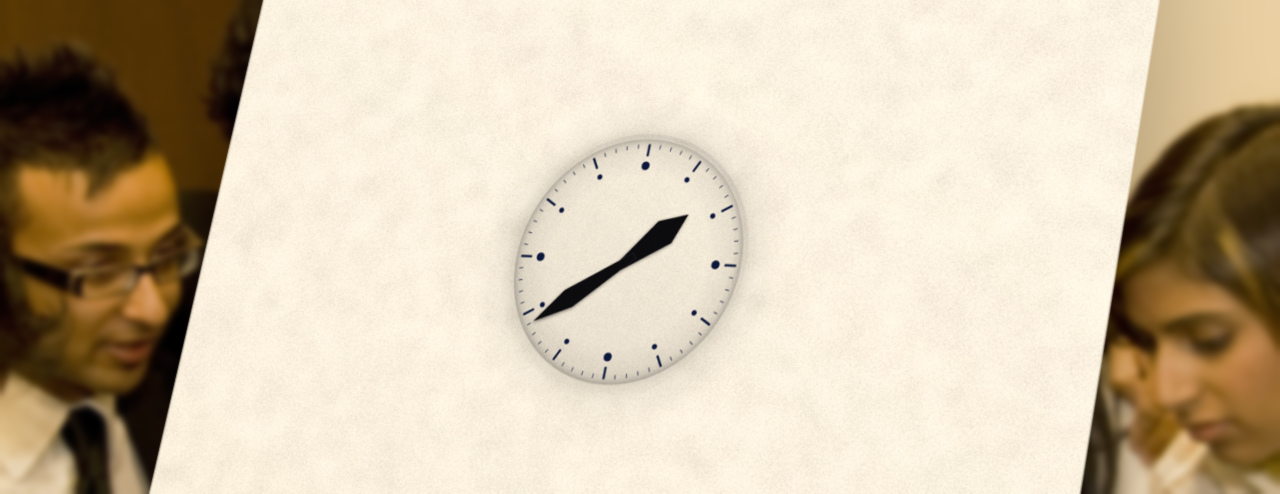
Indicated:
h=1 m=39
